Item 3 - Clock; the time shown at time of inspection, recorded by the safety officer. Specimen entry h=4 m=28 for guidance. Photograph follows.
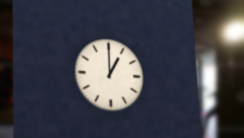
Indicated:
h=1 m=0
